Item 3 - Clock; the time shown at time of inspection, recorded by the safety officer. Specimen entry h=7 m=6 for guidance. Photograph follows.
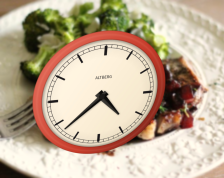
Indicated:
h=4 m=38
